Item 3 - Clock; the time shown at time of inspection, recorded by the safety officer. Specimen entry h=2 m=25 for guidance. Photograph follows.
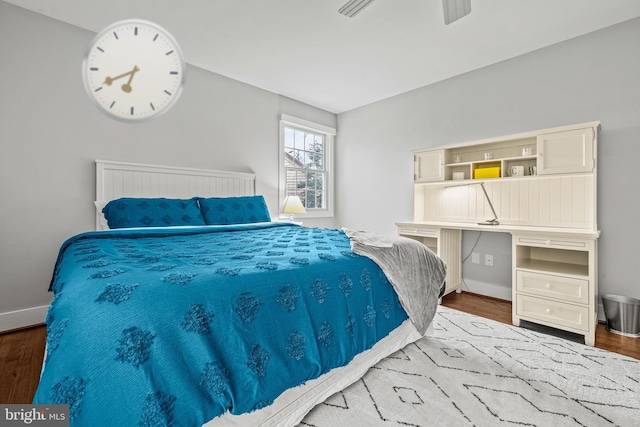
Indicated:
h=6 m=41
